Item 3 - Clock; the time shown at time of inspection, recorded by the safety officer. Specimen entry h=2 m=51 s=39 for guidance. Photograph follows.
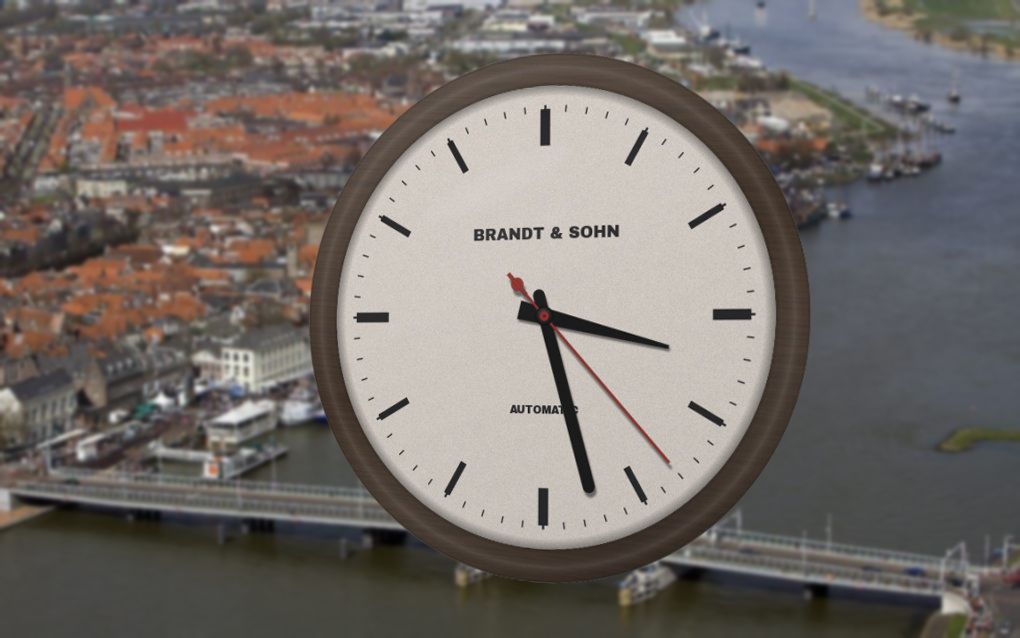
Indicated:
h=3 m=27 s=23
